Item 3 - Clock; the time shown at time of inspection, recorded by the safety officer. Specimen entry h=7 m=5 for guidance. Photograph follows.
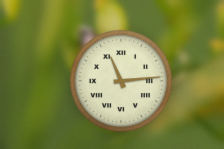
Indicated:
h=11 m=14
